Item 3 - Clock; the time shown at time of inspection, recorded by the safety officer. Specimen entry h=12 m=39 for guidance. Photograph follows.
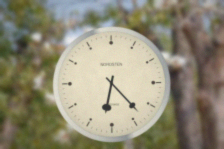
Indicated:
h=6 m=23
